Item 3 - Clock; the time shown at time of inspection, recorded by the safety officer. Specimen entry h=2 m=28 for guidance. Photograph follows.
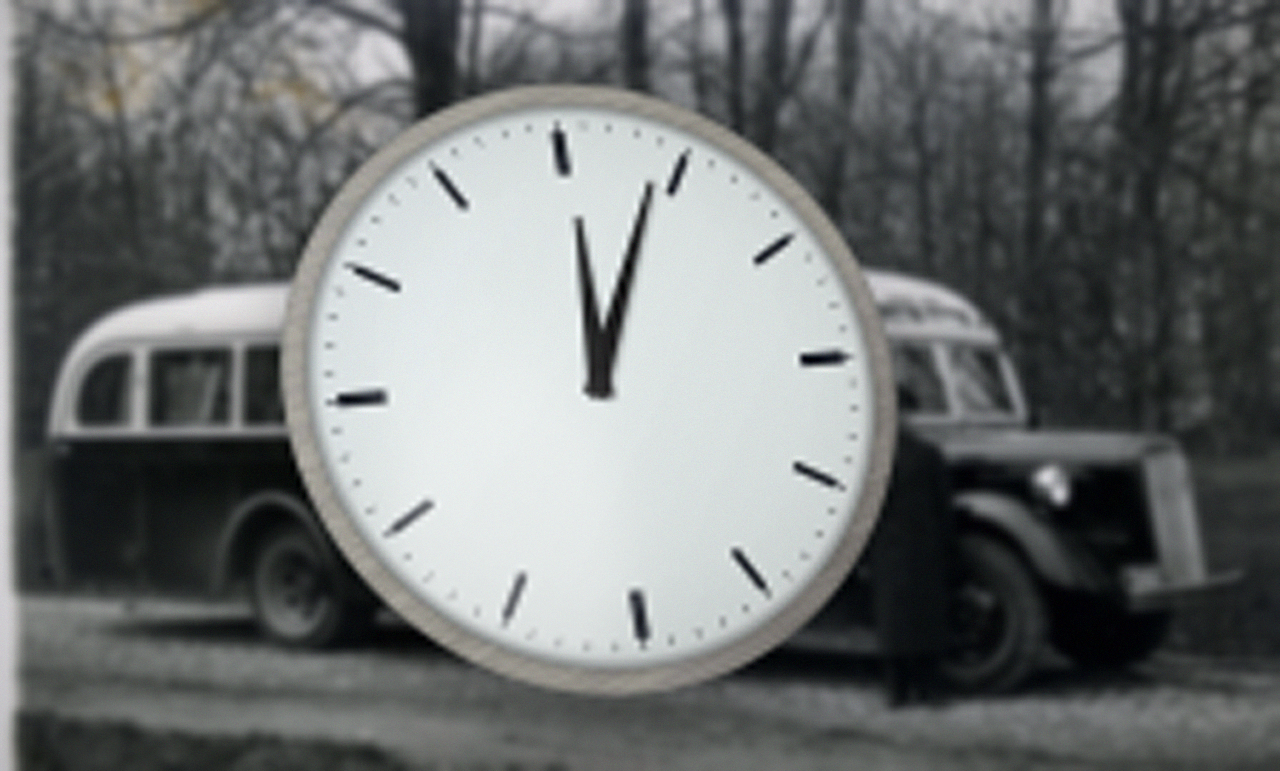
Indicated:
h=12 m=4
